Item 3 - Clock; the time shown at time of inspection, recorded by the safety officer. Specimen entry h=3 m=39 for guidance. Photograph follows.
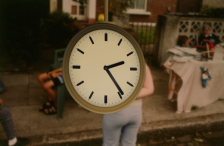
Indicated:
h=2 m=24
